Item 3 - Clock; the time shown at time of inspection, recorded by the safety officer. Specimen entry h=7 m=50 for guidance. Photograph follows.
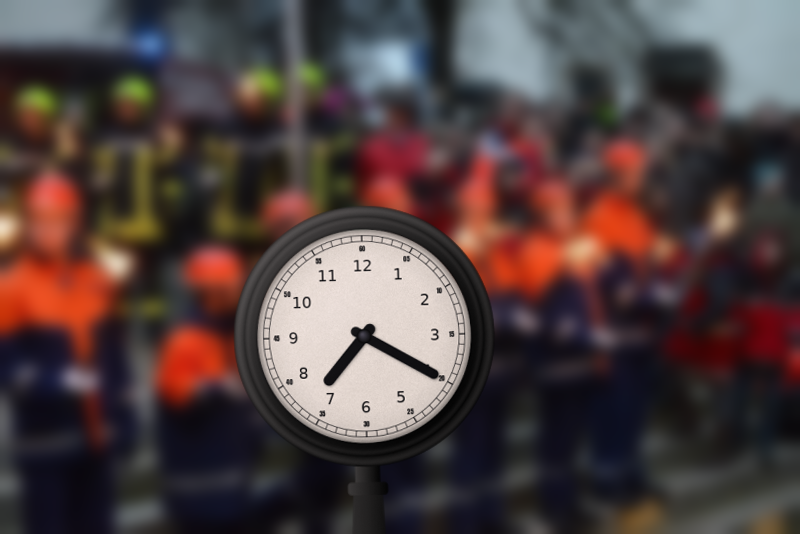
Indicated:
h=7 m=20
